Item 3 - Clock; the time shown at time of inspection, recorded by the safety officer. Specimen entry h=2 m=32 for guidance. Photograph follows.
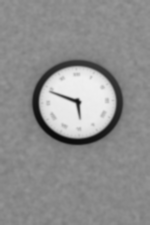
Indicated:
h=5 m=49
